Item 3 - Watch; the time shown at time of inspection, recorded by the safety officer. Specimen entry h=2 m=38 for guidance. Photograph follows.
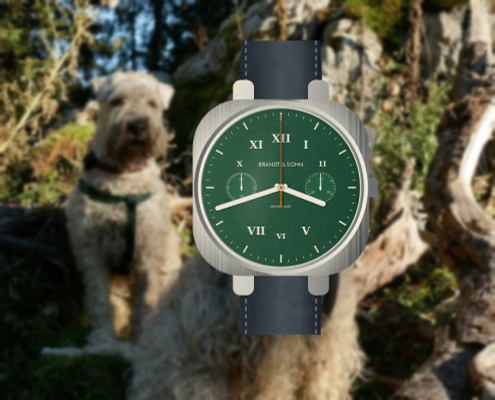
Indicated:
h=3 m=42
